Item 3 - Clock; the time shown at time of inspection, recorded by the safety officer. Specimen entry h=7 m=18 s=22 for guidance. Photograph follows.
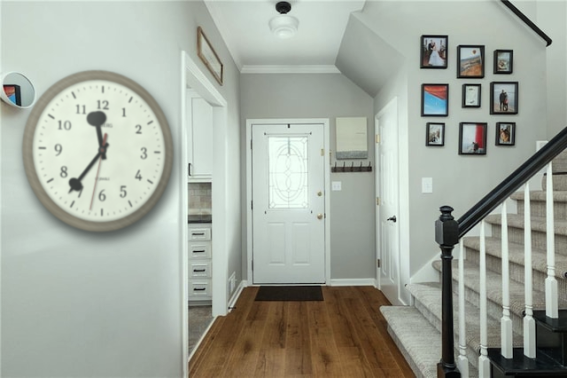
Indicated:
h=11 m=36 s=32
